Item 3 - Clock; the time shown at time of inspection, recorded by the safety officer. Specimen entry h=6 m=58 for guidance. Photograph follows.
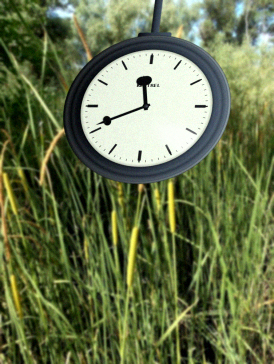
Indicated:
h=11 m=41
